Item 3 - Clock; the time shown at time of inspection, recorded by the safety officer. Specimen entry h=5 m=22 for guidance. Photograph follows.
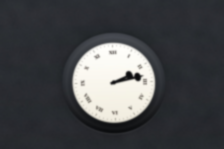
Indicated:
h=2 m=13
